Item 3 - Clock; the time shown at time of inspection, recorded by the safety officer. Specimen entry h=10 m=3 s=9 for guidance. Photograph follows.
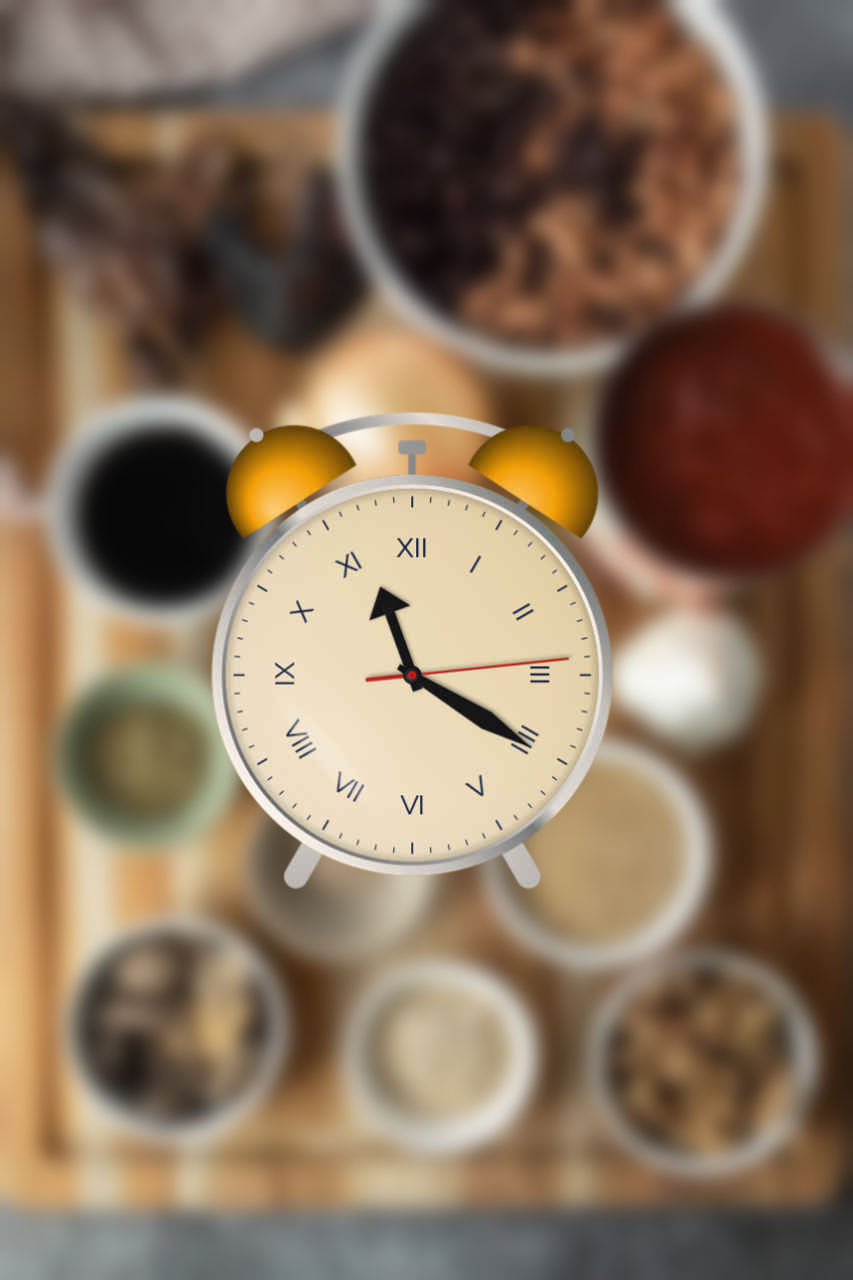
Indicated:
h=11 m=20 s=14
